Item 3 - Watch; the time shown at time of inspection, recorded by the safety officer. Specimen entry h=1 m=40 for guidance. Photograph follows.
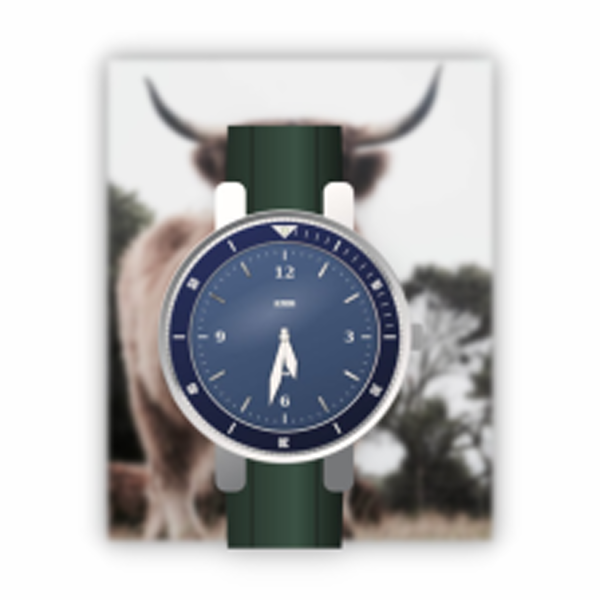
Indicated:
h=5 m=32
